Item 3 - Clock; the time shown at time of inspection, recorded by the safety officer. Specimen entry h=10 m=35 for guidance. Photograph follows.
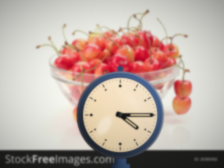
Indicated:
h=4 m=15
